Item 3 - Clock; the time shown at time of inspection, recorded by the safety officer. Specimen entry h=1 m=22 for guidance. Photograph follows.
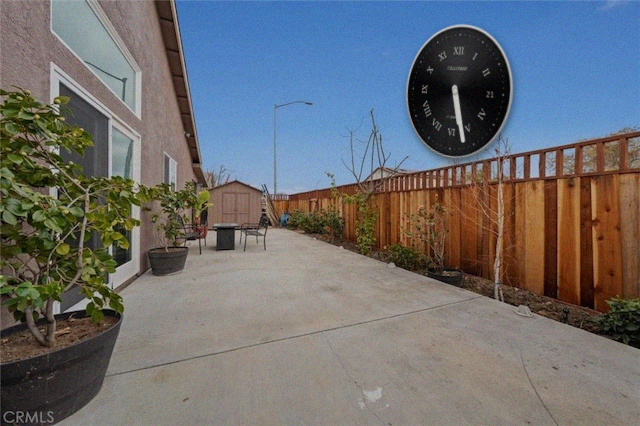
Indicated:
h=5 m=27
